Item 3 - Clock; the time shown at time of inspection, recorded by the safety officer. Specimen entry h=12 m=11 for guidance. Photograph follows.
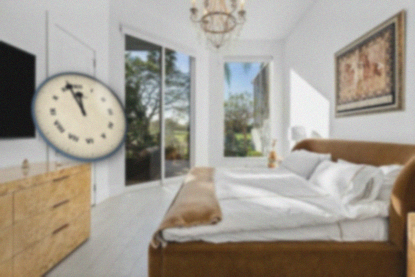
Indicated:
h=11 m=57
